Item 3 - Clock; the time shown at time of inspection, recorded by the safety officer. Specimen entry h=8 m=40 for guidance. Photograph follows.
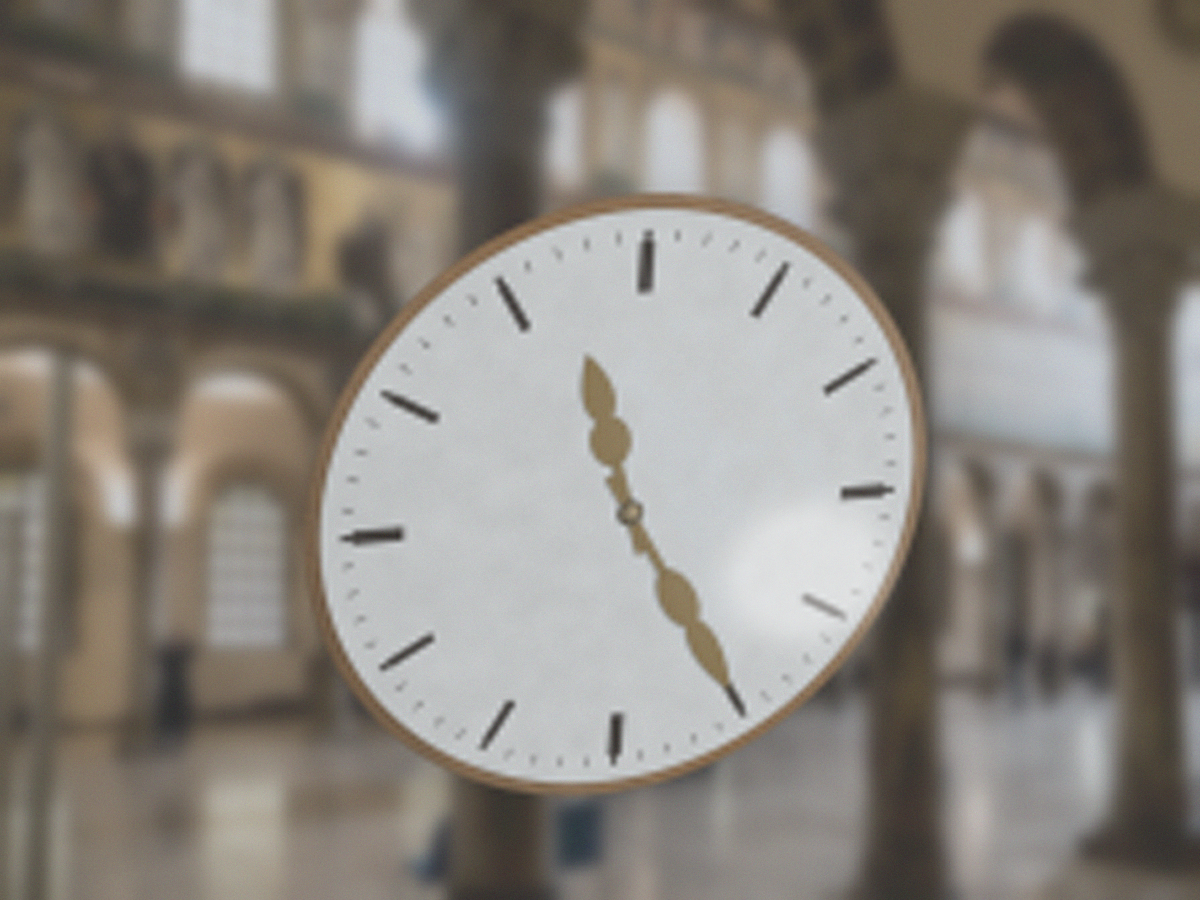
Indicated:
h=11 m=25
